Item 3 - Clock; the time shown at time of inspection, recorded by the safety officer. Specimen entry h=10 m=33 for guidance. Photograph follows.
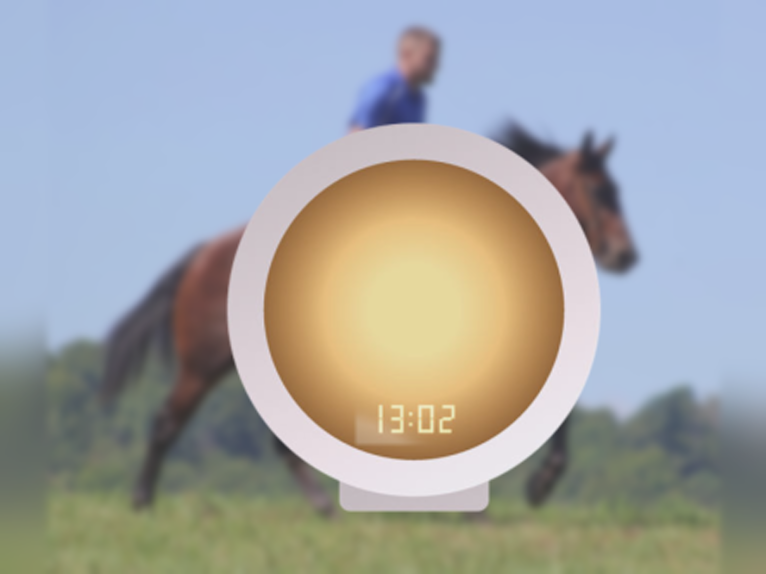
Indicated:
h=13 m=2
